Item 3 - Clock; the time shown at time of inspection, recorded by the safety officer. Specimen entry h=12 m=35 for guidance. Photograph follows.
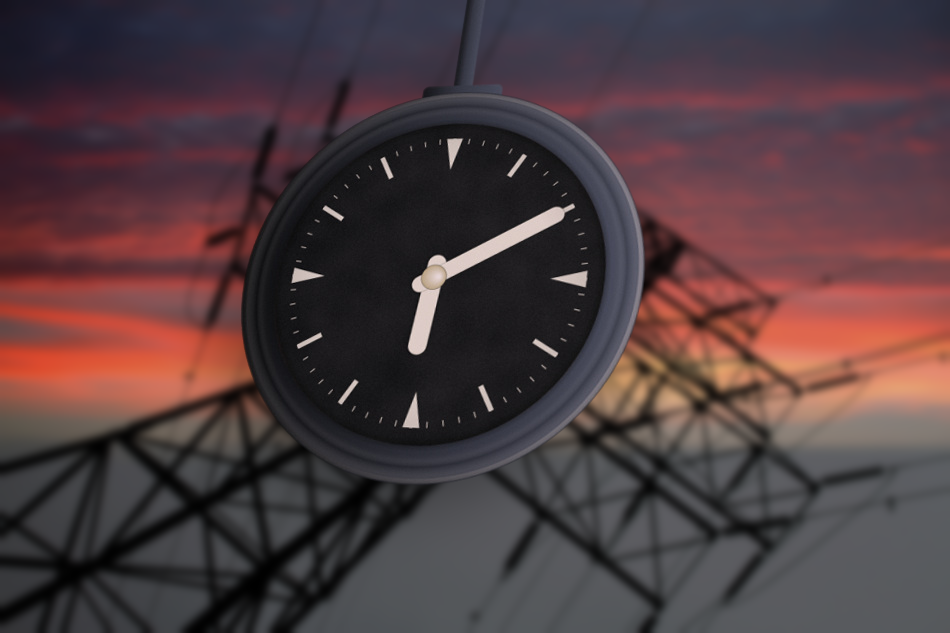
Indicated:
h=6 m=10
